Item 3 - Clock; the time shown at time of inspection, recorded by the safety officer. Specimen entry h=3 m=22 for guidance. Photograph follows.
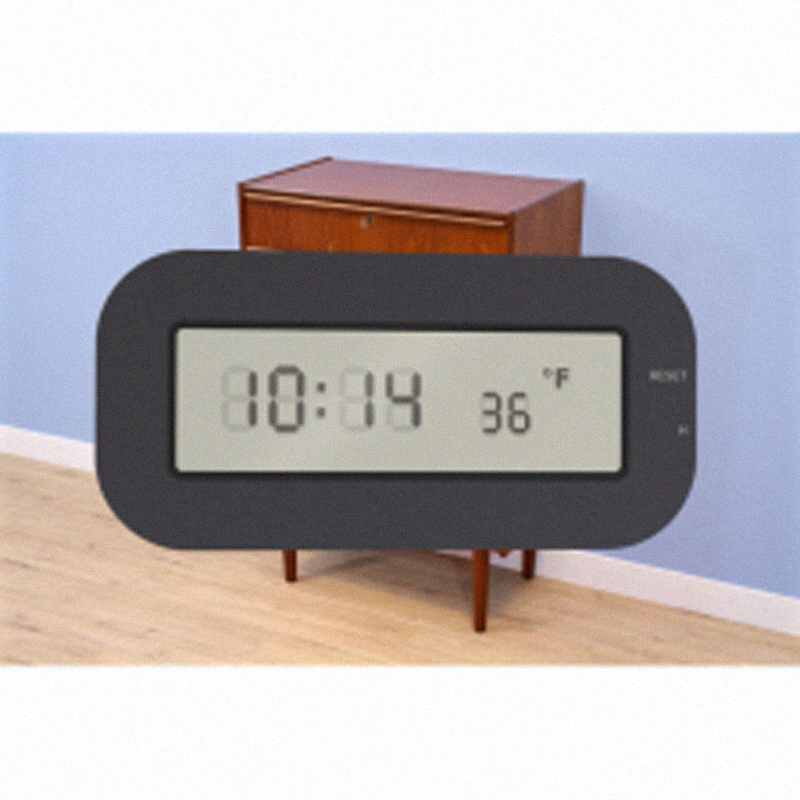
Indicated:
h=10 m=14
